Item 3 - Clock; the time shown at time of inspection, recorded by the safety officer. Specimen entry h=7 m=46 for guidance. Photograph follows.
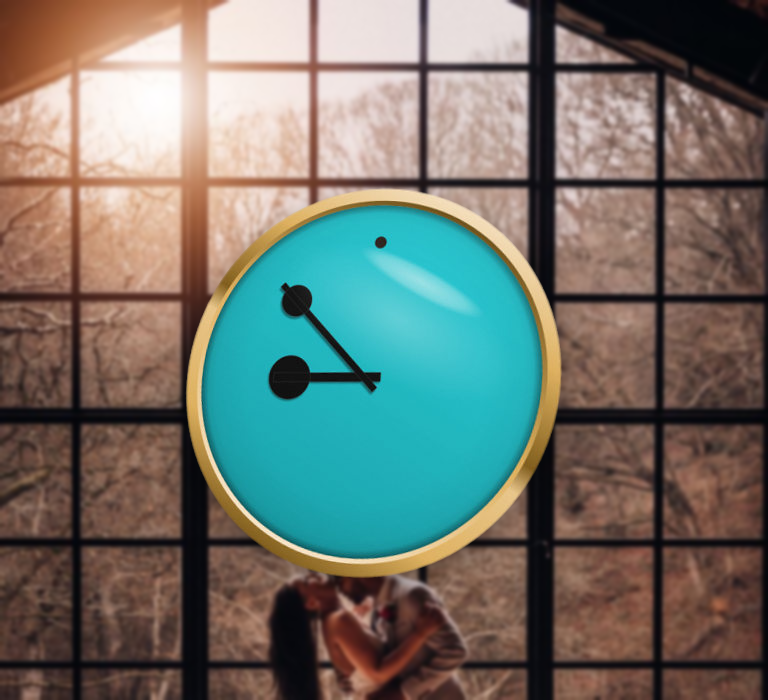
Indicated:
h=8 m=52
